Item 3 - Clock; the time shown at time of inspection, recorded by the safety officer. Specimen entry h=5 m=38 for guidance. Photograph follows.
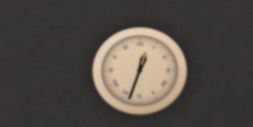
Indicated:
h=12 m=33
